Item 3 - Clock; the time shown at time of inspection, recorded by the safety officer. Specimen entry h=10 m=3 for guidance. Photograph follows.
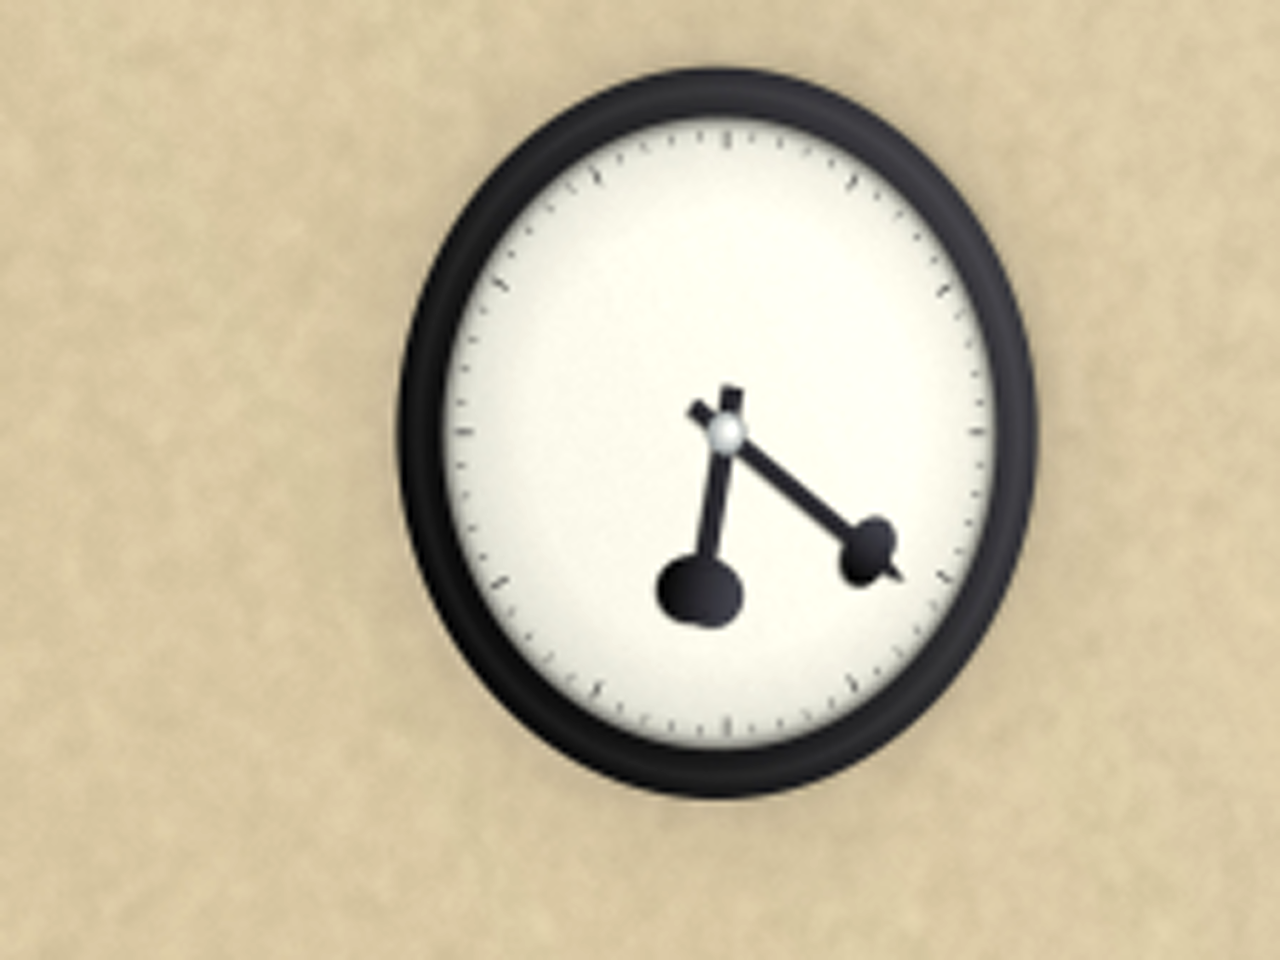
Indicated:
h=6 m=21
